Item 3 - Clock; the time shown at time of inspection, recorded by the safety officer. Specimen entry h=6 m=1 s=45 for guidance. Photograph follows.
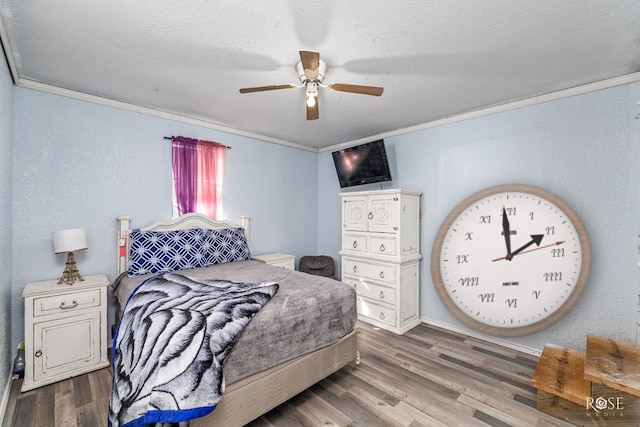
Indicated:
h=1 m=59 s=13
